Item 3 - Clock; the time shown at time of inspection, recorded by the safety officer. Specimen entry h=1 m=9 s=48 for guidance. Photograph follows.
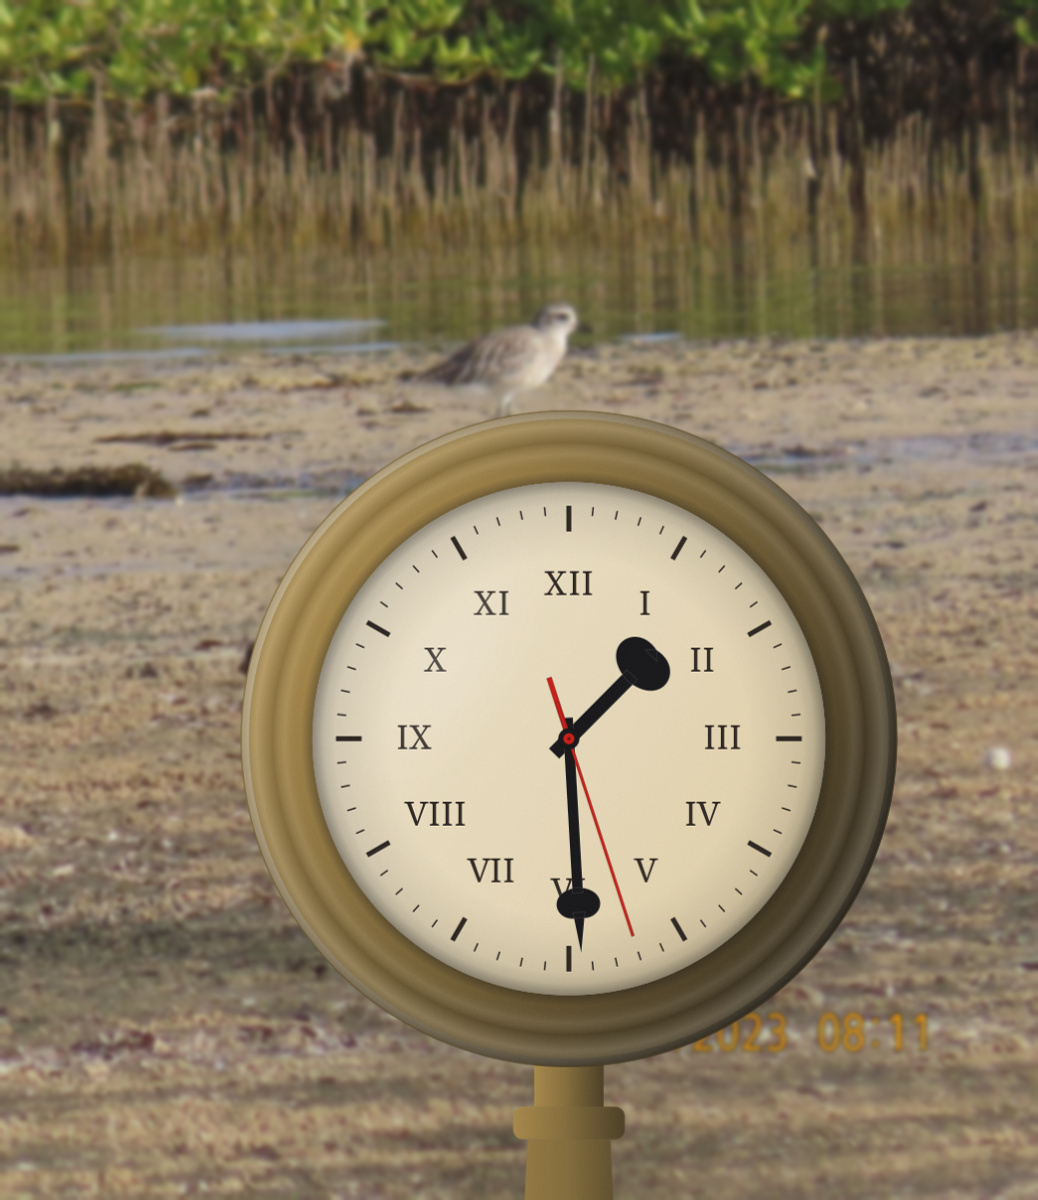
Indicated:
h=1 m=29 s=27
